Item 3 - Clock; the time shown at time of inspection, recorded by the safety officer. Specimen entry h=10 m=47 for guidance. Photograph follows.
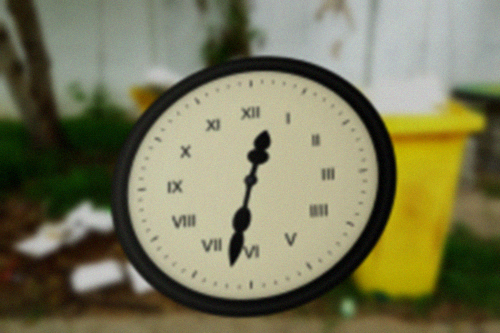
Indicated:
h=12 m=32
